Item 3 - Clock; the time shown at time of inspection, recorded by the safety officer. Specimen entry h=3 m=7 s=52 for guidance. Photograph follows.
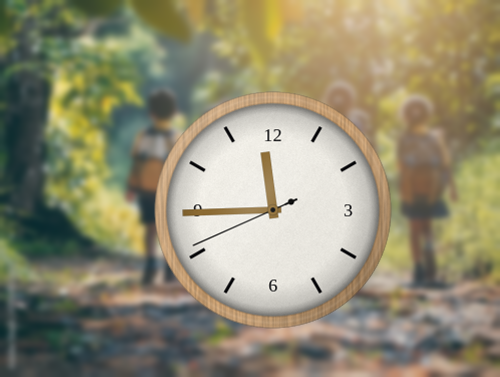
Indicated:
h=11 m=44 s=41
